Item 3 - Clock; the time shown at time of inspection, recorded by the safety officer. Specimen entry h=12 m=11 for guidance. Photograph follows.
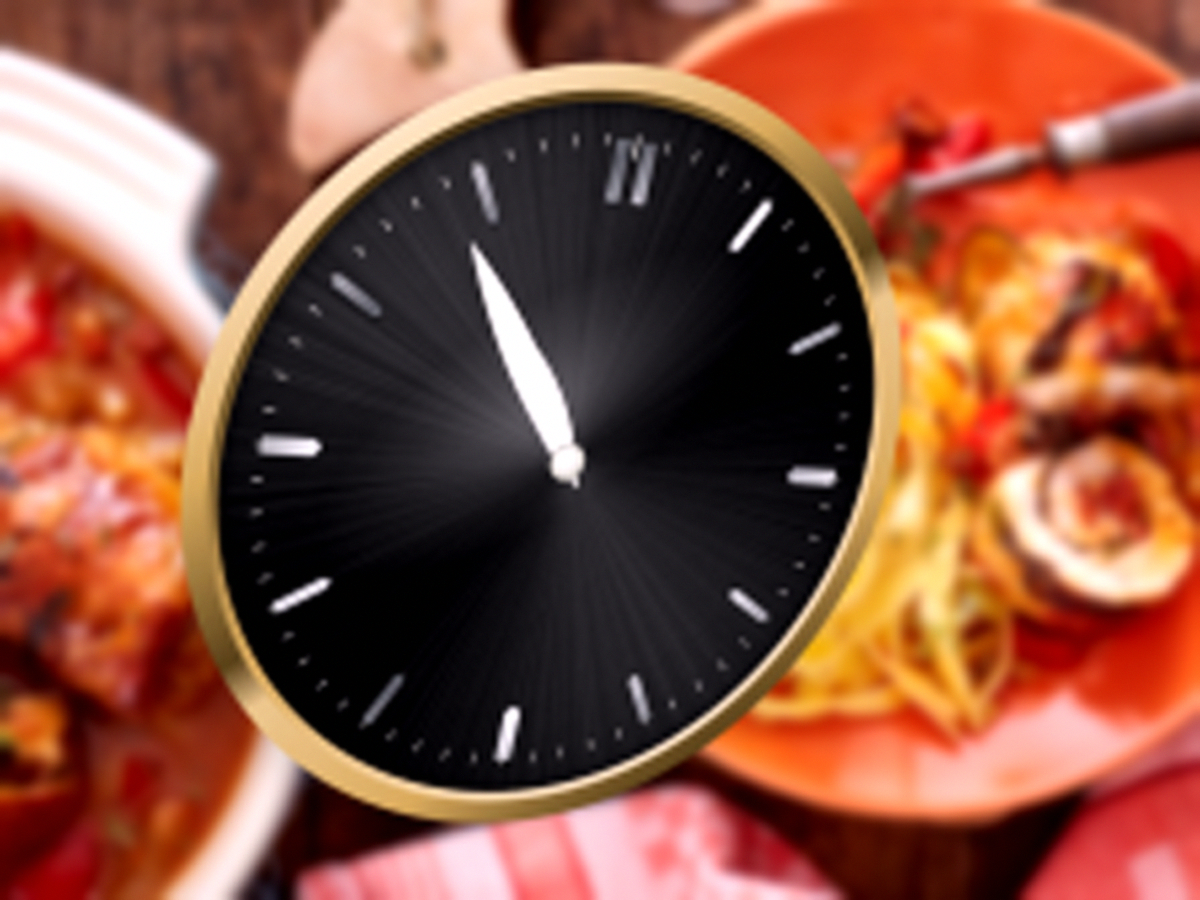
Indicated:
h=10 m=54
